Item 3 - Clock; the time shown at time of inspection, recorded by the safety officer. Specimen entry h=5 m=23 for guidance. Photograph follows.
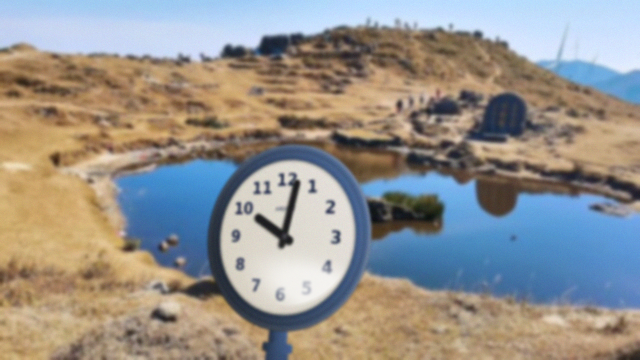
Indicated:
h=10 m=2
